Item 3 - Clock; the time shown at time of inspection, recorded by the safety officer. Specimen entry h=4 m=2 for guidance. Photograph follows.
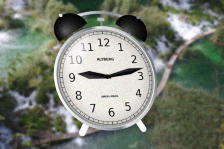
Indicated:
h=9 m=13
